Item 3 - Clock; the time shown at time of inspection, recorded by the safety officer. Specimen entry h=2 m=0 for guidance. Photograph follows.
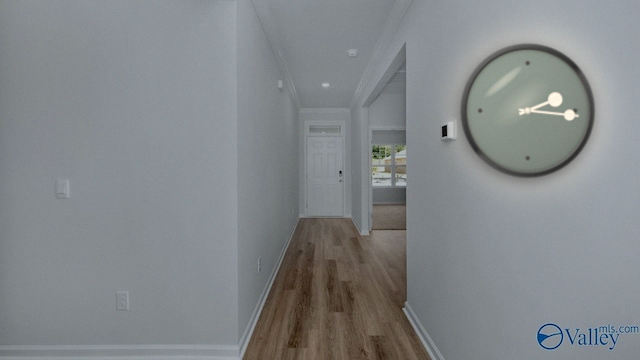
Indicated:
h=2 m=16
